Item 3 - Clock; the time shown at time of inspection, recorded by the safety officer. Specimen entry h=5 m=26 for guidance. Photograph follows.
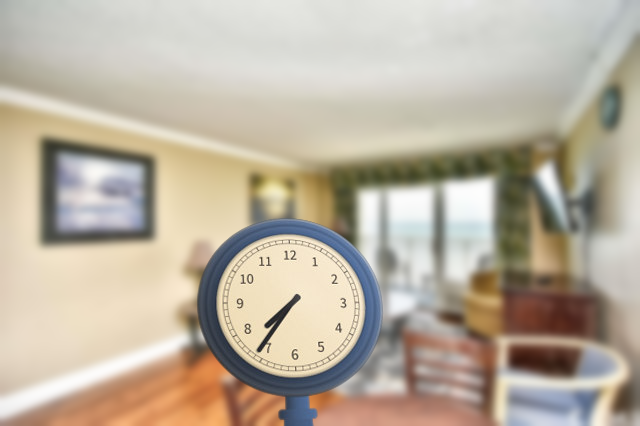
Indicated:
h=7 m=36
